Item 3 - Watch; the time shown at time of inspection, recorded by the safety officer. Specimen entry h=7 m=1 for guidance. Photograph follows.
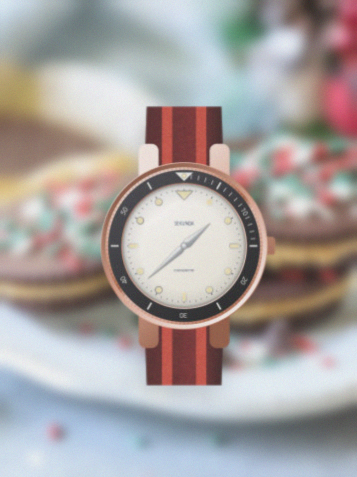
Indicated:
h=1 m=38
